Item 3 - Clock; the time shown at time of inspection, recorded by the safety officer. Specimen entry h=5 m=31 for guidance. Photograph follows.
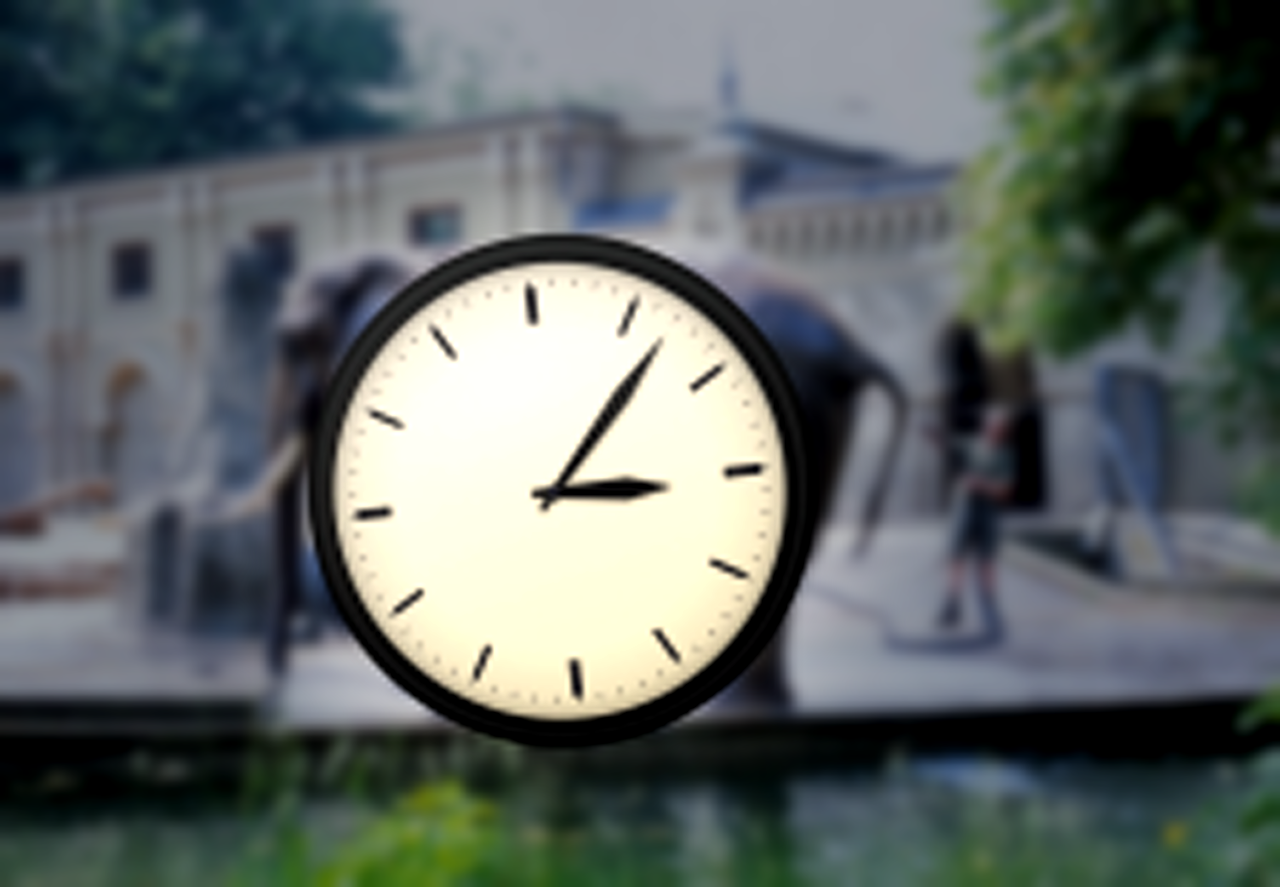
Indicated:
h=3 m=7
